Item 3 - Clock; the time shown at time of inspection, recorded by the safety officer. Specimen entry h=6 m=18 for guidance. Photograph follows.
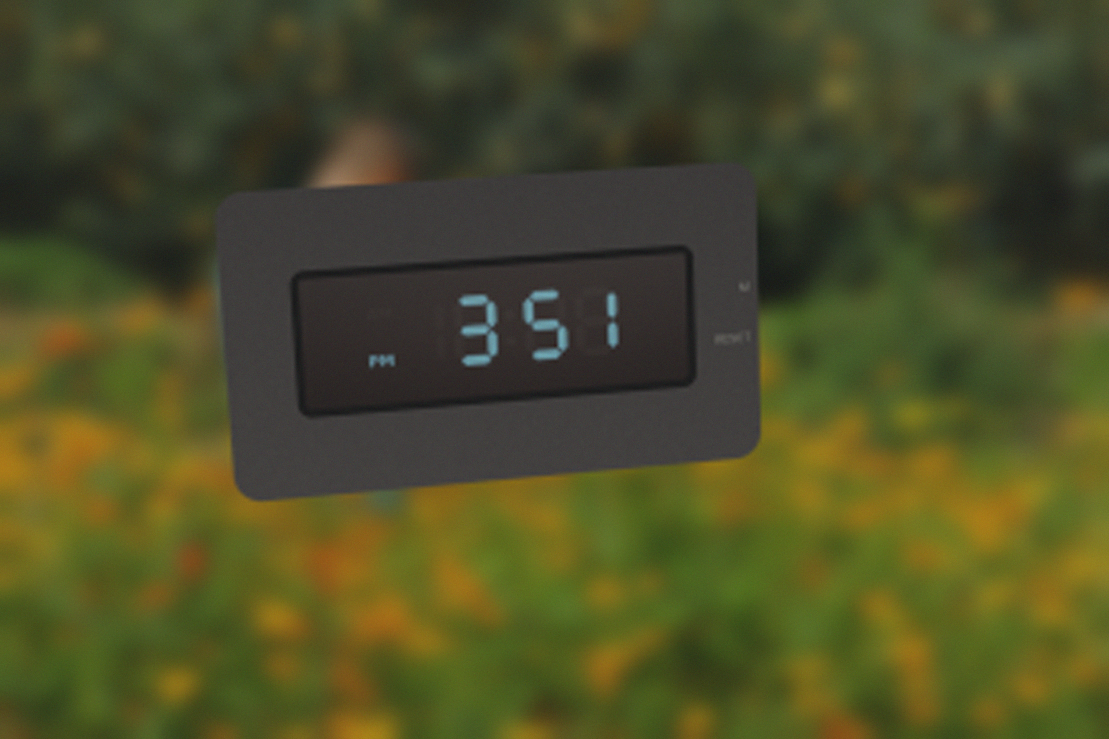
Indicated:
h=3 m=51
